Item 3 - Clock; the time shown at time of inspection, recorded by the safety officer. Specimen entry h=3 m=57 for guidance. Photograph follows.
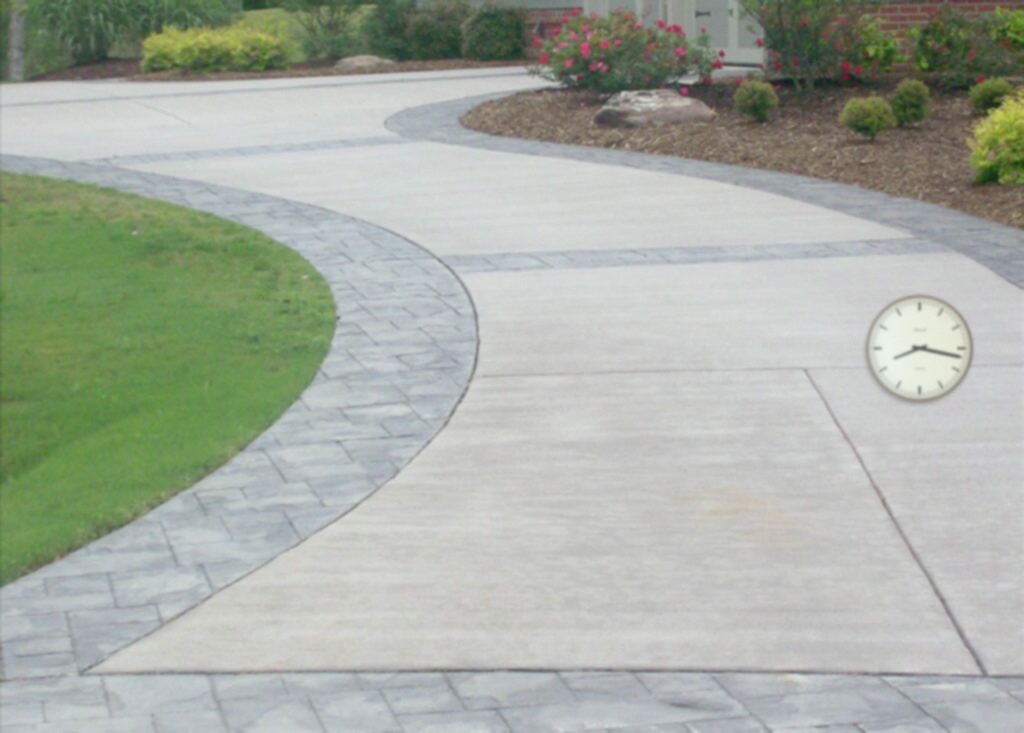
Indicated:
h=8 m=17
